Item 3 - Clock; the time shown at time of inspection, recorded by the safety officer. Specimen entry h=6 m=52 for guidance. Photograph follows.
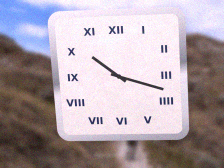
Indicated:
h=10 m=18
